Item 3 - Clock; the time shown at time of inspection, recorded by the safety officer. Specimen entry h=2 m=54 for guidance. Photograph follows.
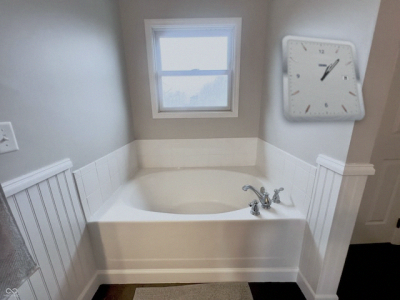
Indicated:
h=1 m=7
